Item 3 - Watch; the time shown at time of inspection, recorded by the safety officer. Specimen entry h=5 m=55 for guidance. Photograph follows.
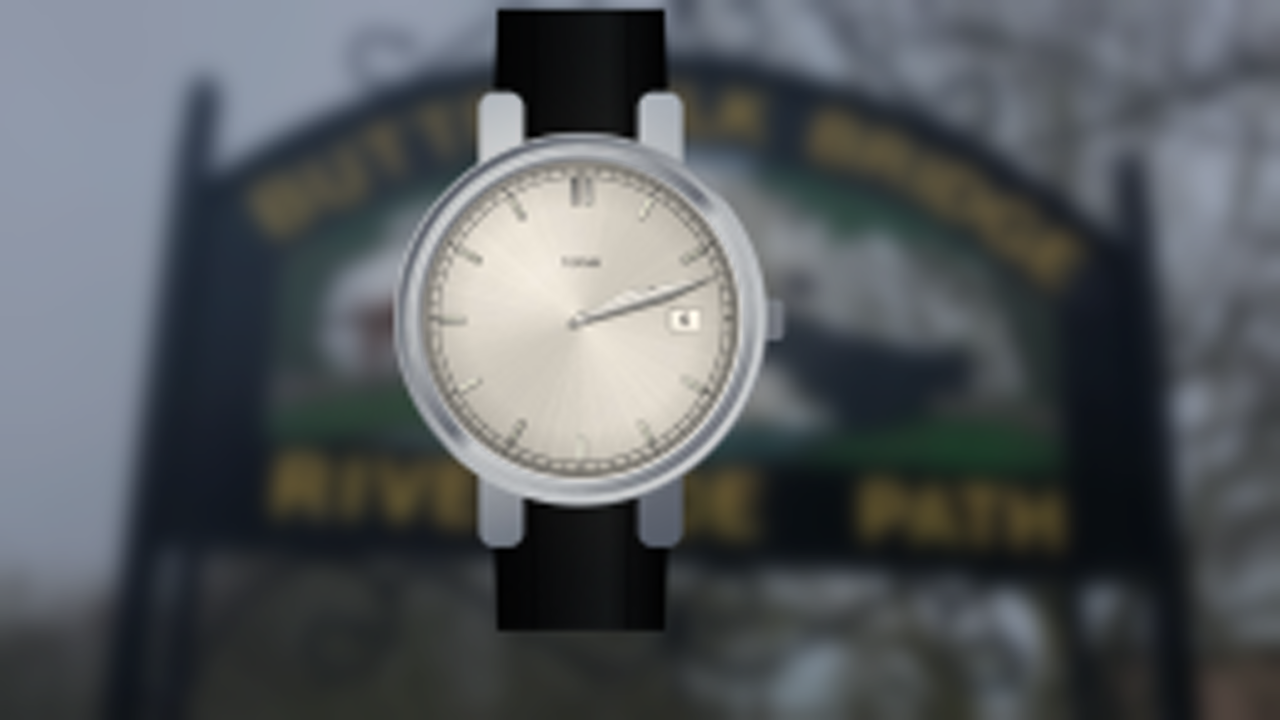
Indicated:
h=2 m=12
